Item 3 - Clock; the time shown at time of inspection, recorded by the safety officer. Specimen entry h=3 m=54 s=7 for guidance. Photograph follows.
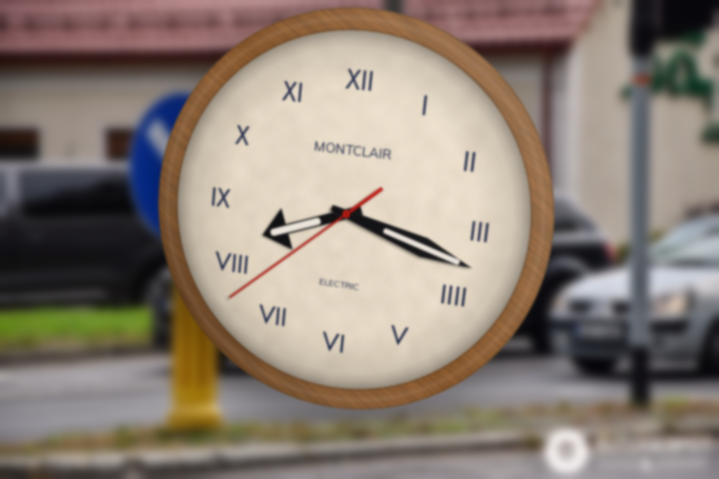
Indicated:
h=8 m=17 s=38
